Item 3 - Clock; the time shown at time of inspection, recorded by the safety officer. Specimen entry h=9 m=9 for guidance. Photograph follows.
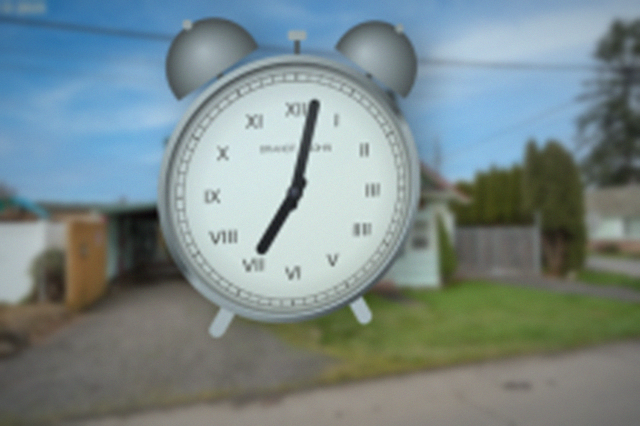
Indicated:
h=7 m=2
